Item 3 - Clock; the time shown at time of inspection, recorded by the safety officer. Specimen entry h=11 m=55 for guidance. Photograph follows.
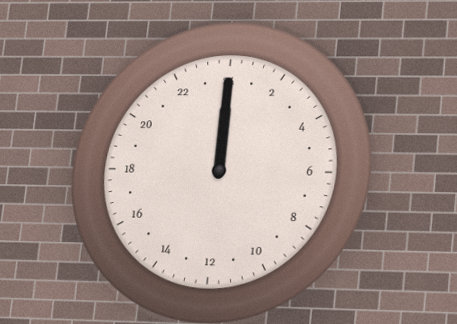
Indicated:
h=0 m=0
